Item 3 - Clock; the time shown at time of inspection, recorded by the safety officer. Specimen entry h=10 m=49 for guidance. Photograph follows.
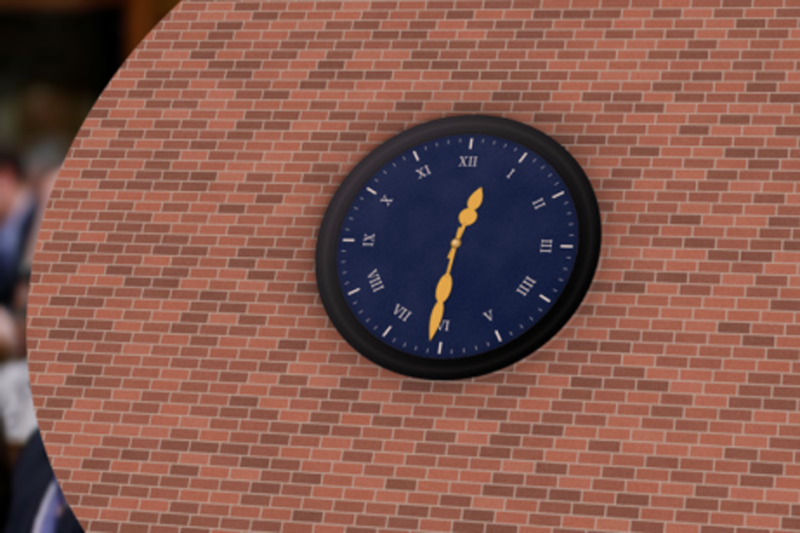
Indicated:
h=12 m=31
